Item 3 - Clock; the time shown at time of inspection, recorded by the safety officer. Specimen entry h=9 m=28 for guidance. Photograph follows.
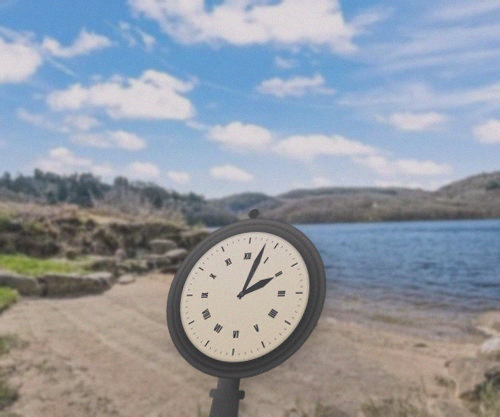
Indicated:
h=2 m=3
